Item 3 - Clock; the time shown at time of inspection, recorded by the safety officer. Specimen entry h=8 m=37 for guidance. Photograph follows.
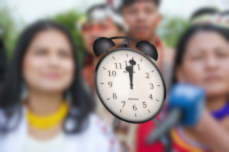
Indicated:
h=12 m=2
